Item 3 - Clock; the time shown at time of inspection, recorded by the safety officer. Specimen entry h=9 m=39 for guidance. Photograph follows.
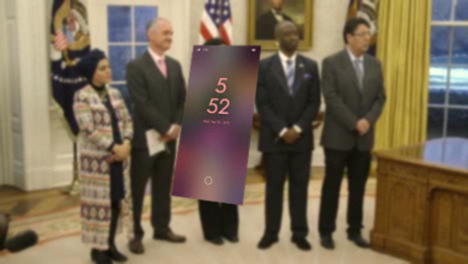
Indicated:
h=5 m=52
